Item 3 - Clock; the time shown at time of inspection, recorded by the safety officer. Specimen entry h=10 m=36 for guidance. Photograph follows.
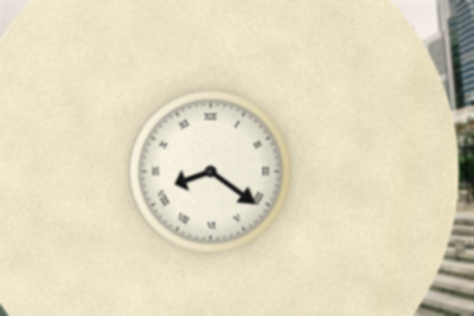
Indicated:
h=8 m=21
